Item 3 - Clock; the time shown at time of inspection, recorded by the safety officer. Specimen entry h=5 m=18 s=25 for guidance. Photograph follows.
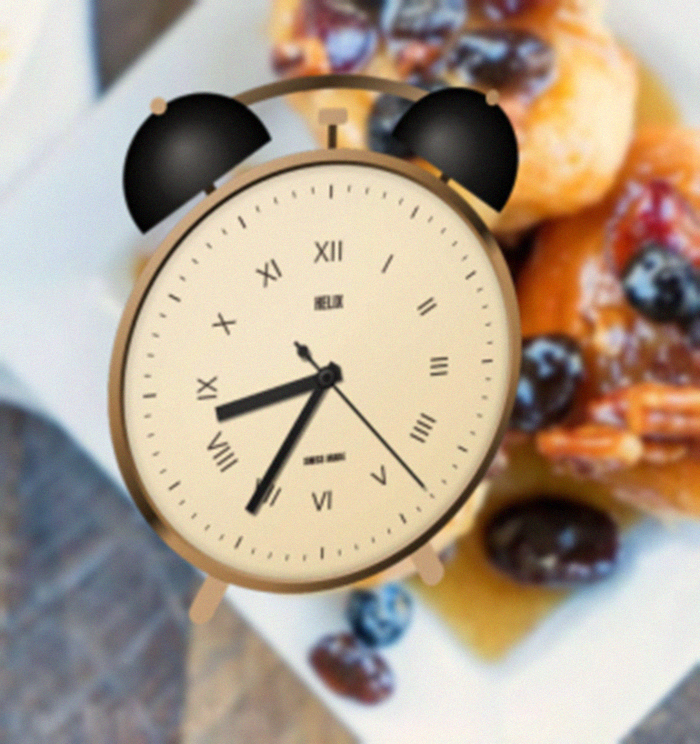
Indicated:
h=8 m=35 s=23
